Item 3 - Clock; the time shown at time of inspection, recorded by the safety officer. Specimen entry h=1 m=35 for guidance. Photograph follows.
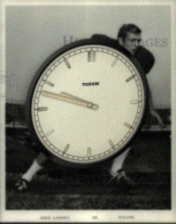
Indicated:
h=9 m=48
